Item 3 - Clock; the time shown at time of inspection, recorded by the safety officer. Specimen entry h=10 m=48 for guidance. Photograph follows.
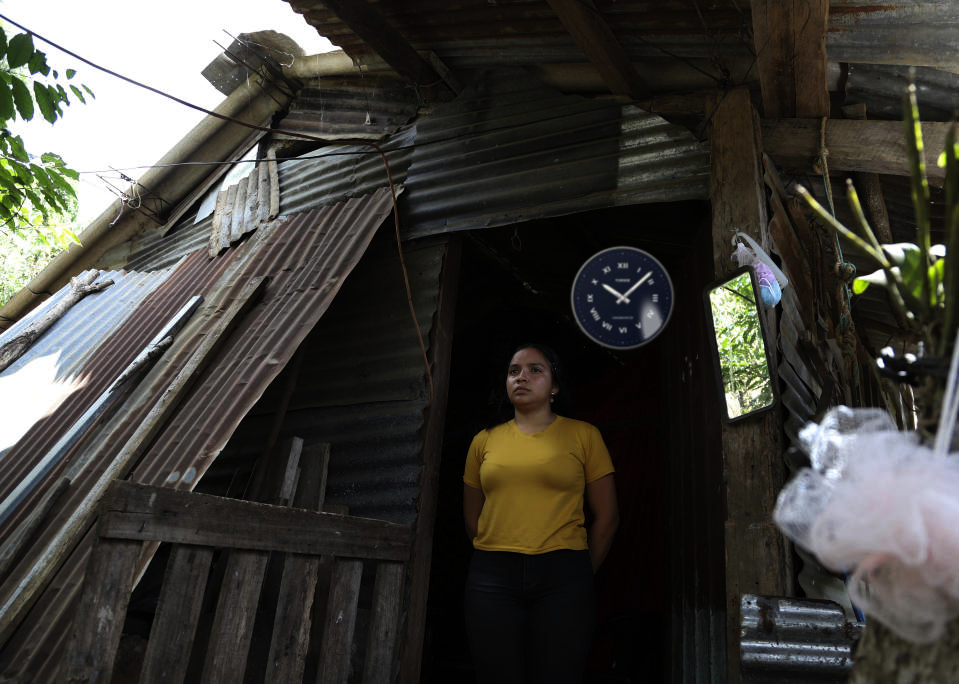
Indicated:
h=10 m=8
